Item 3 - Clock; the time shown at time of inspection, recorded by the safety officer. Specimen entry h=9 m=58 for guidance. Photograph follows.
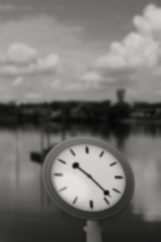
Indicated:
h=10 m=23
